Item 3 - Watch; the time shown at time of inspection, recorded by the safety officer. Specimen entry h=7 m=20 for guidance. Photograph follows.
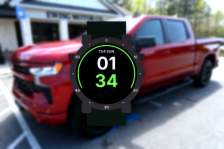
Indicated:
h=1 m=34
